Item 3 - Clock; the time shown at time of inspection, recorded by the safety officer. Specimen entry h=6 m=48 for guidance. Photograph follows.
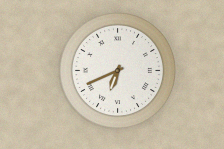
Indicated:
h=6 m=41
